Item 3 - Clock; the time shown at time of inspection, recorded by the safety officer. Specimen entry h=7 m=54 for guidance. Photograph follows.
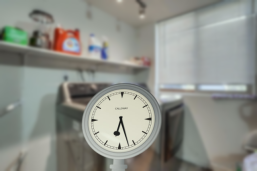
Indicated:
h=6 m=27
